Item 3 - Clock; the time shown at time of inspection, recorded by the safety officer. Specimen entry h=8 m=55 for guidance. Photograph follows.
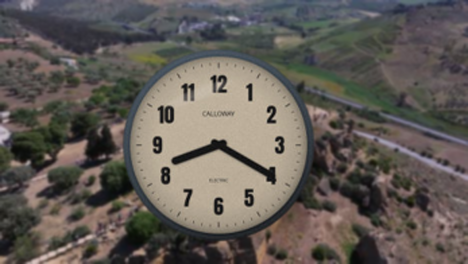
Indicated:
h=8 m=20
